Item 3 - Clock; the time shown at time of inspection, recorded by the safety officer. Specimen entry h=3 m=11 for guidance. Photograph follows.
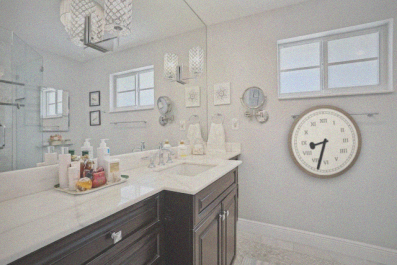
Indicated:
h=8 m=33
